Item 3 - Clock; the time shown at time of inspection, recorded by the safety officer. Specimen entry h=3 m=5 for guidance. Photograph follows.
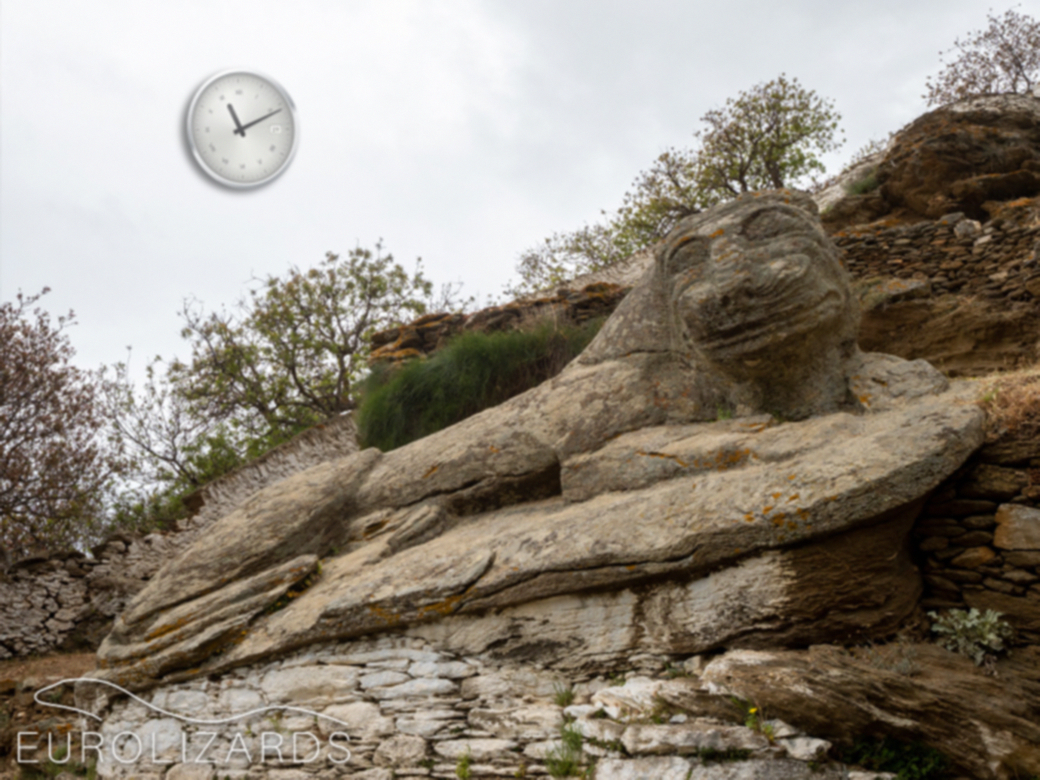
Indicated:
h=11 m=11
